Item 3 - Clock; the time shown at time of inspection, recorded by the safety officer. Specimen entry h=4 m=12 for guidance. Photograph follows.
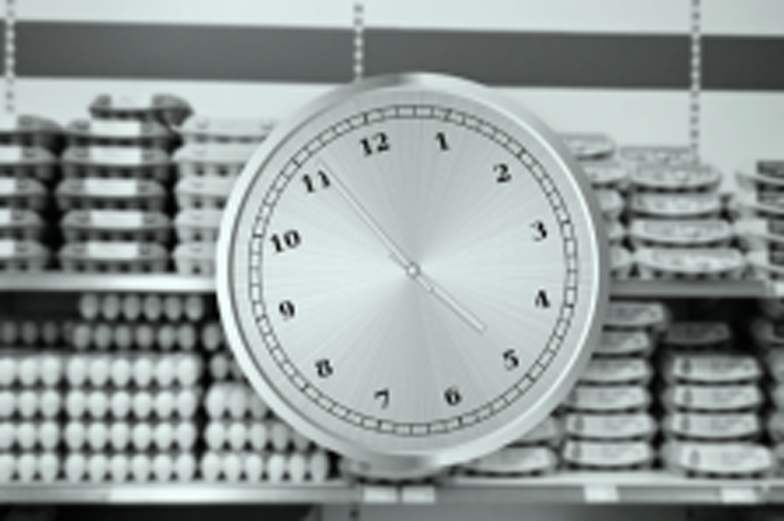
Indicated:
h=4 m=56
